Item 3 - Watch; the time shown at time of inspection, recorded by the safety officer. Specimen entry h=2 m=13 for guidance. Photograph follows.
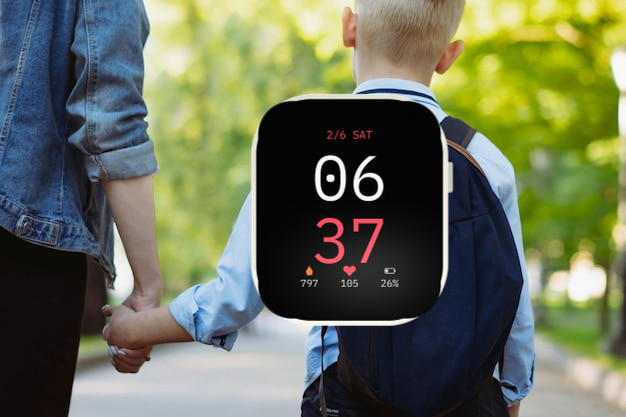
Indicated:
h=6 m=37
